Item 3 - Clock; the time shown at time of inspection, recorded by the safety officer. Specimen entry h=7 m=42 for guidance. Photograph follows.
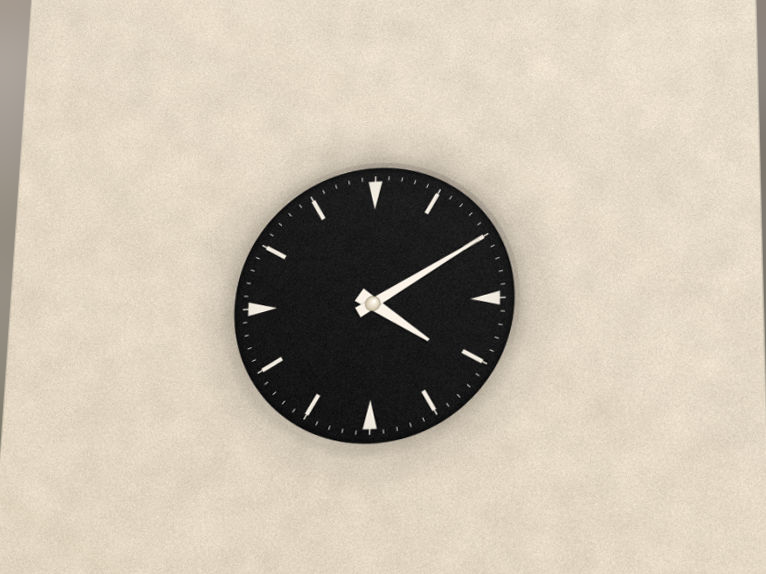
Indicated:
h=4 m=10
